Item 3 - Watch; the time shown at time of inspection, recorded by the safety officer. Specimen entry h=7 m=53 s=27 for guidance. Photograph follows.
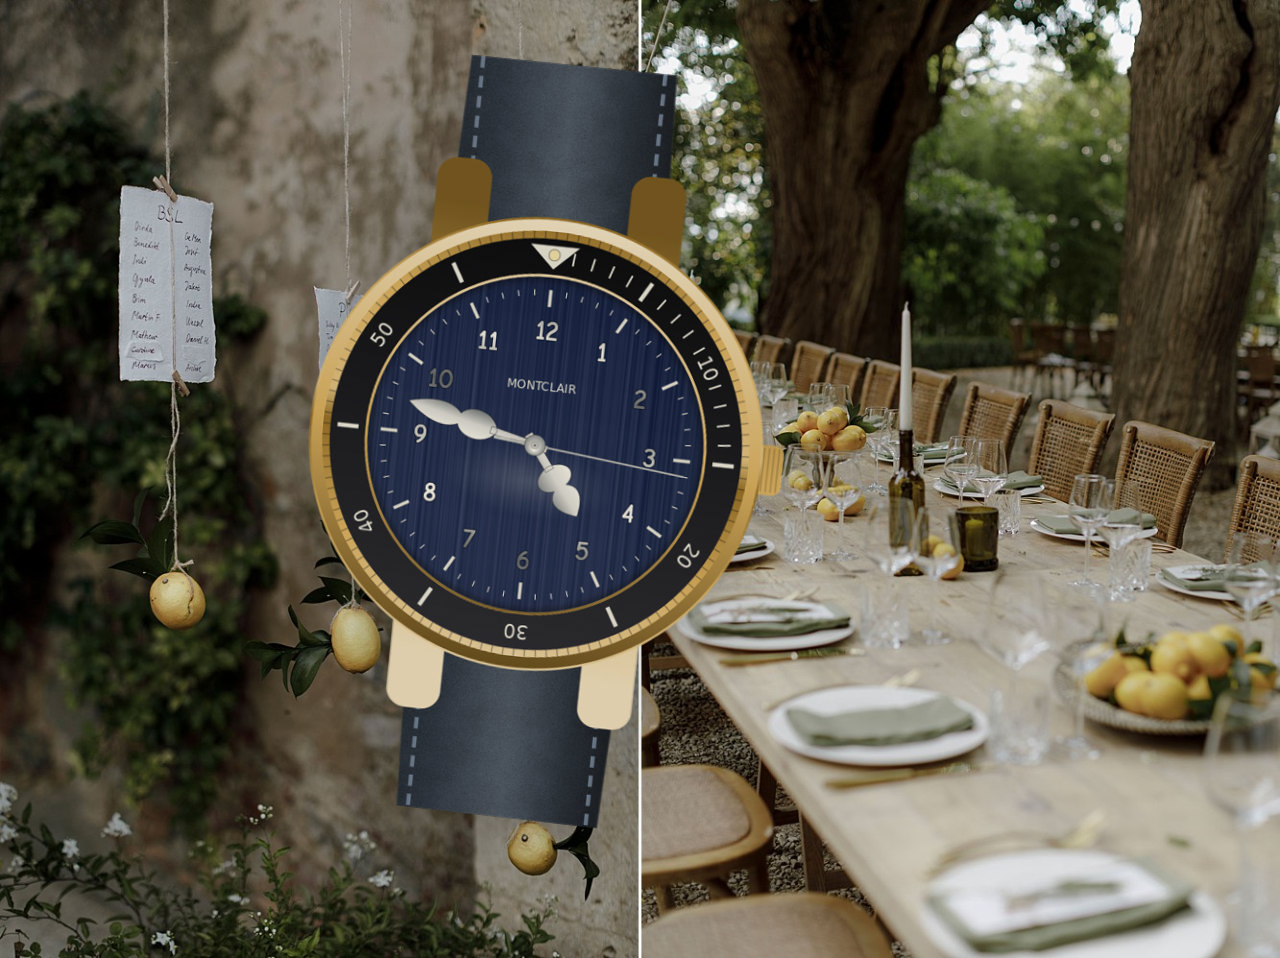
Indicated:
h=4 m=47 s=16
